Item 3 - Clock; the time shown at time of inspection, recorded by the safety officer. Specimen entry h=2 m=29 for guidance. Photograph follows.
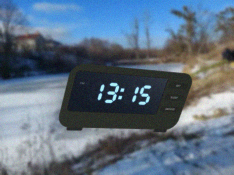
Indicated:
h=13 m=15
